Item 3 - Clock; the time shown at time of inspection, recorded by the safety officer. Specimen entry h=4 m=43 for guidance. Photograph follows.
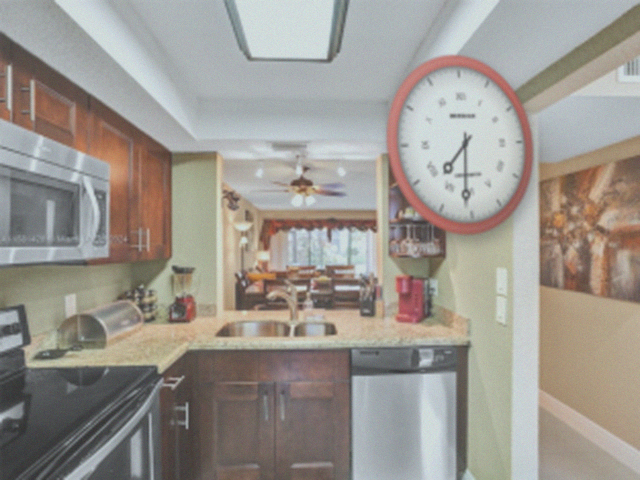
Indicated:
h=7 m=31
